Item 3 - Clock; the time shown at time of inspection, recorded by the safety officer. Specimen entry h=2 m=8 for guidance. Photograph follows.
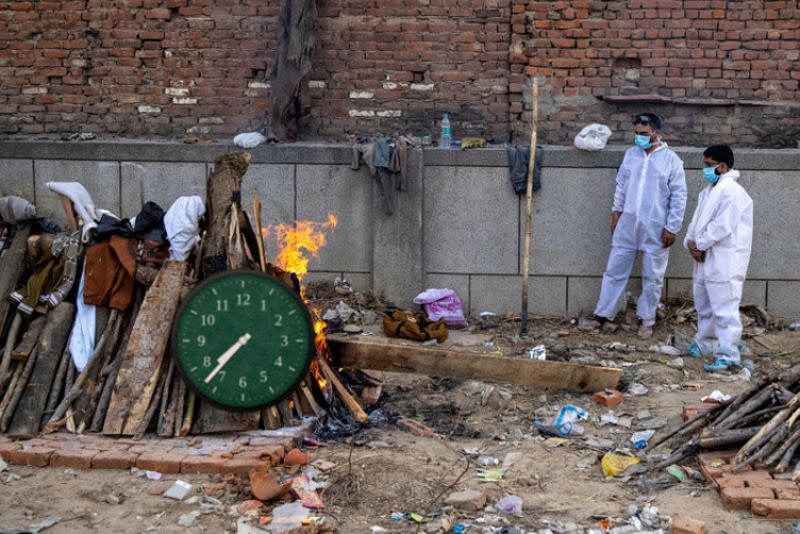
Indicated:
h=7 m=37
